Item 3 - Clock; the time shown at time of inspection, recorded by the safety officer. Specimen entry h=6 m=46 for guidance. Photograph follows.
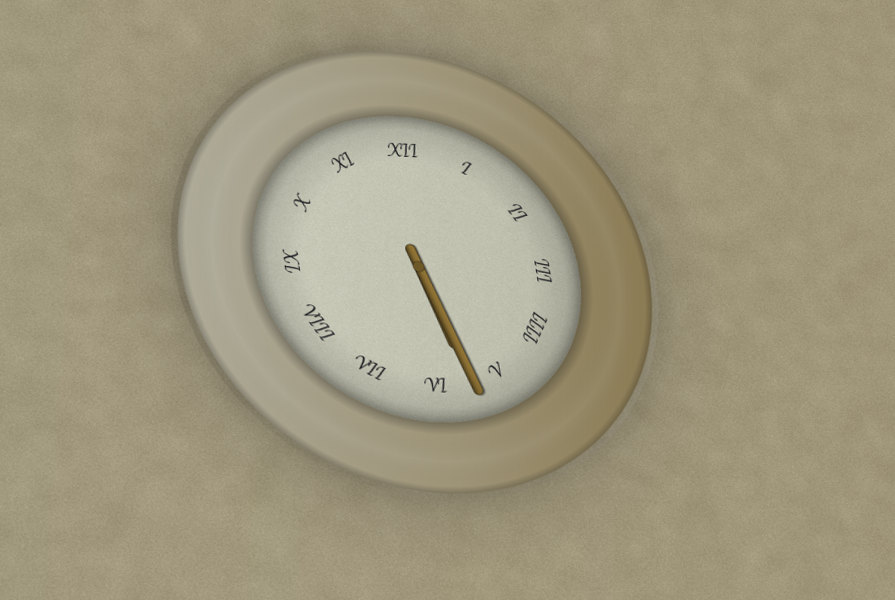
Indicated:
h=5 m=27
